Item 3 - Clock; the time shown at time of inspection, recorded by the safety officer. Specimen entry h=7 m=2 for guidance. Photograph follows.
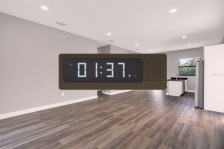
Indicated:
h=1 m=37
